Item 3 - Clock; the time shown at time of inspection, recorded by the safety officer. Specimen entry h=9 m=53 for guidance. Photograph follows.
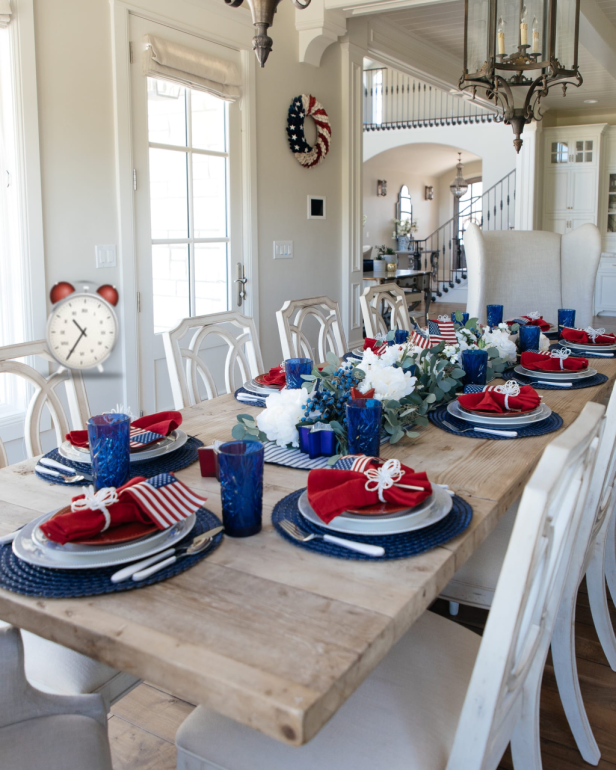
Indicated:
h=10 m=35
